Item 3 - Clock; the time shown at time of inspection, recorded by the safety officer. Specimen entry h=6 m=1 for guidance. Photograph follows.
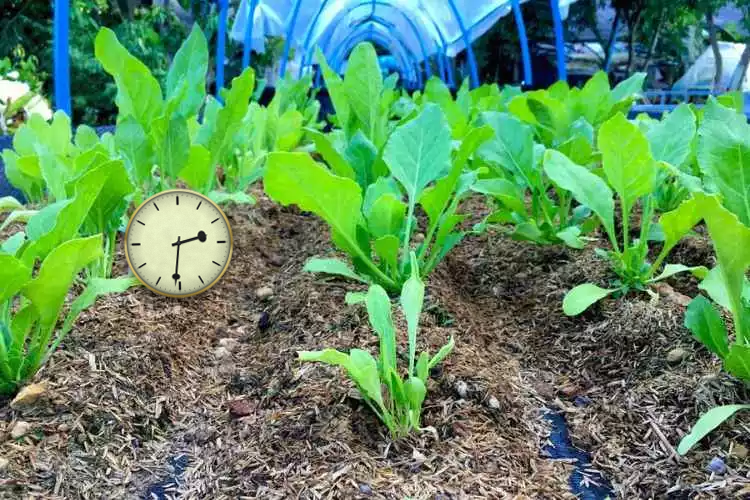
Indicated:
h=2 m=31
